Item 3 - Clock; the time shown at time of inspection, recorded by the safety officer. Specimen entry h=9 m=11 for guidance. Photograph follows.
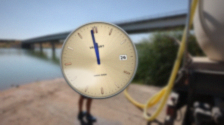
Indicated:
h=11 m=59
